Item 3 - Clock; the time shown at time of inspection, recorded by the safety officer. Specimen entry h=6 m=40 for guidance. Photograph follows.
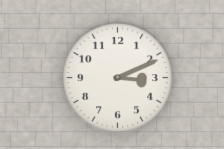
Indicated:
h=3 m=11
